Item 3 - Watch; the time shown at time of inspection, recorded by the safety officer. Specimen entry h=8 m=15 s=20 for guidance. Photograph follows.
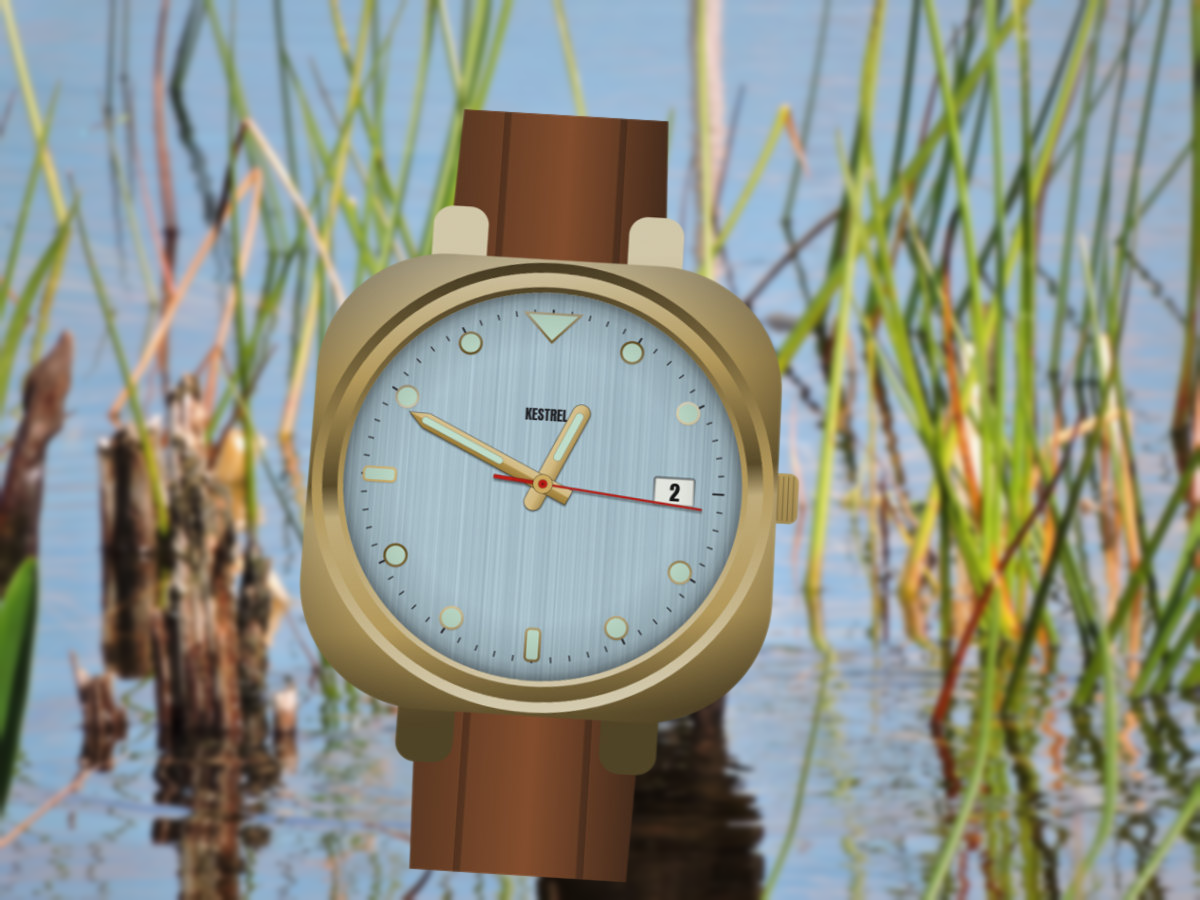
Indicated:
h=12 m=49 s=16
